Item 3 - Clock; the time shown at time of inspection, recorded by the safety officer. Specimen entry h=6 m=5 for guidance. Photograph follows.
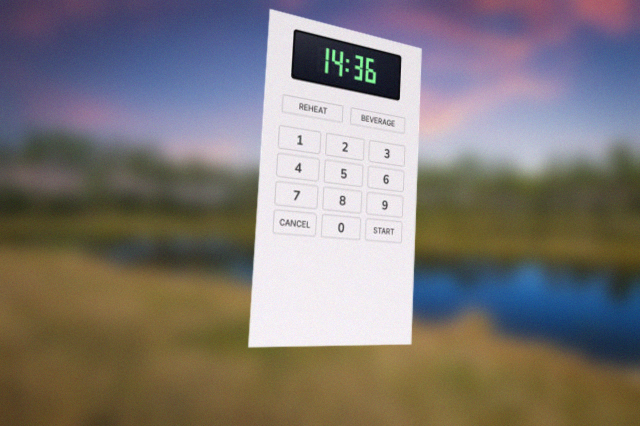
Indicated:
h=14 m=36
